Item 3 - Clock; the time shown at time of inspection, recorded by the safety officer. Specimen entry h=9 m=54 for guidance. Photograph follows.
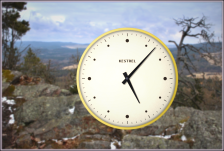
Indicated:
h=5 m=7
